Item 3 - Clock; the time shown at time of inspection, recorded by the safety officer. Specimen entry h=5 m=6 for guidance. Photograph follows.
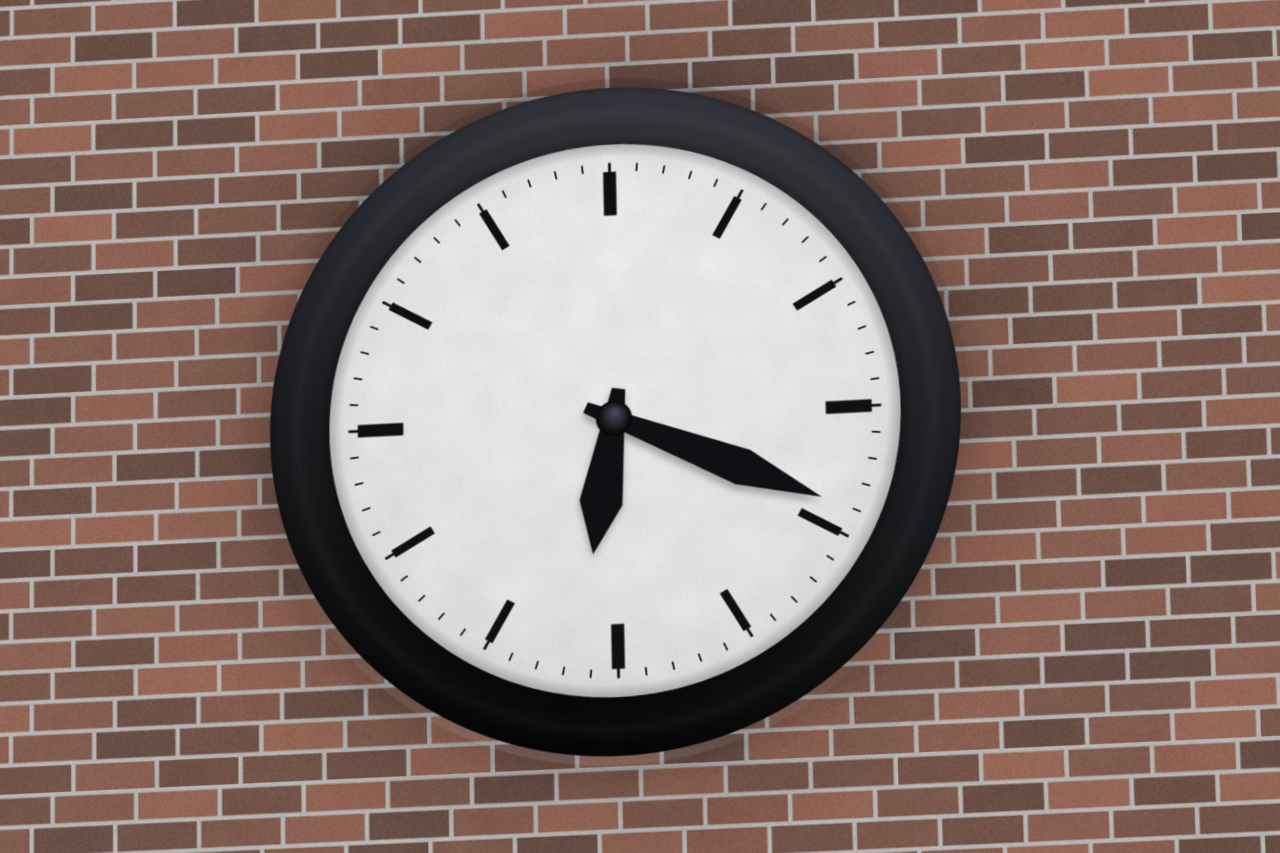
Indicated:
h=6 m=19
